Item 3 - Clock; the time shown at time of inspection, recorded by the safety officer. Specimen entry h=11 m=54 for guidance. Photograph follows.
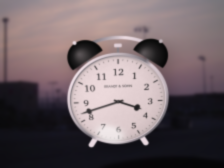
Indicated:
h=3 m=42
